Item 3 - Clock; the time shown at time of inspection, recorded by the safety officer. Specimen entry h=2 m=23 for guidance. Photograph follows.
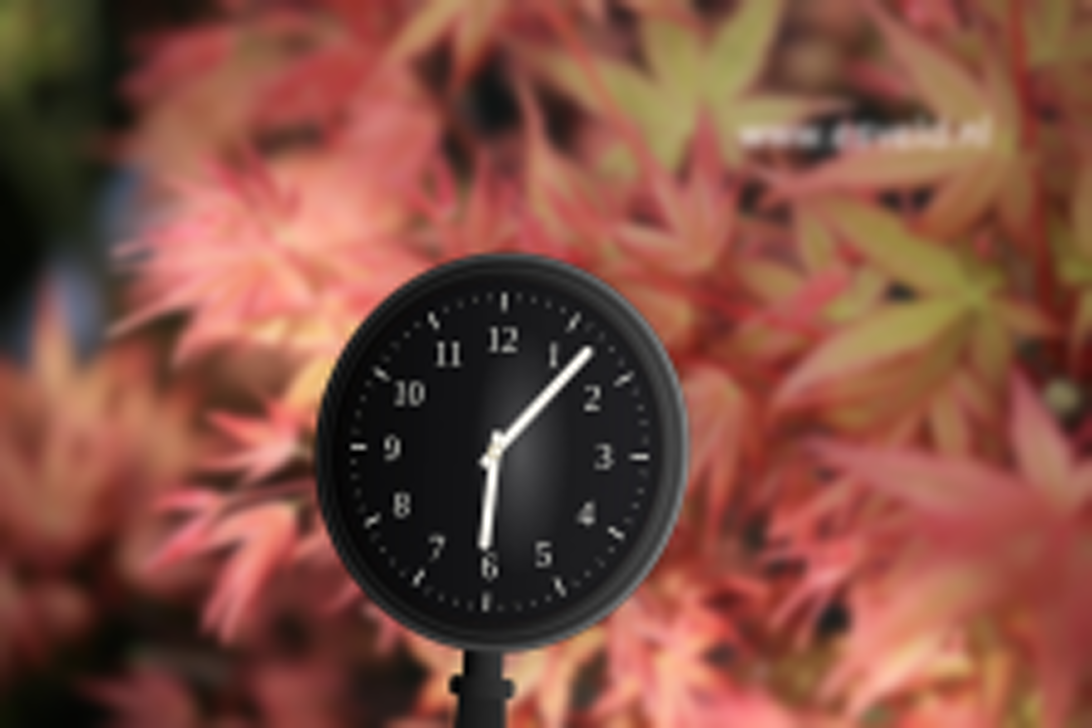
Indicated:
h=6 m=7
